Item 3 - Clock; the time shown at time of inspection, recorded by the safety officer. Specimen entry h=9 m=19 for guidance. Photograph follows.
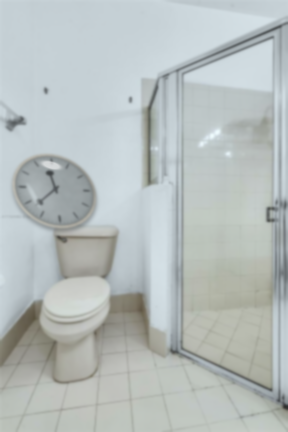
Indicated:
h=11 m=38
